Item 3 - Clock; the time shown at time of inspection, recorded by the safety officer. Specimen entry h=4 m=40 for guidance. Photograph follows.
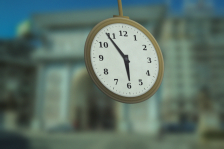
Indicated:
h=5 m=54
